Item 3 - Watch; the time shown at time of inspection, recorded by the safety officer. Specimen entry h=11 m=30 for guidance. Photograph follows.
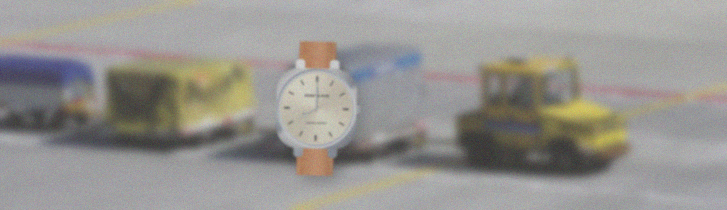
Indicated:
h=8 m=0
